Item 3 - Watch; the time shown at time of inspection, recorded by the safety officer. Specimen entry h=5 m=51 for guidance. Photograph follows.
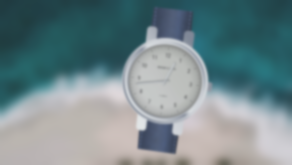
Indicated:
h=12 m=43
